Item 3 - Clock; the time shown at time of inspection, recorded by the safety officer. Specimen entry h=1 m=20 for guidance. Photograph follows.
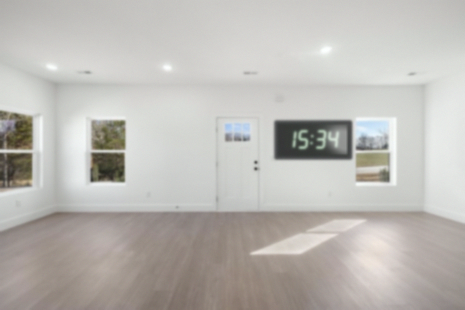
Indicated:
h=15 m=34
